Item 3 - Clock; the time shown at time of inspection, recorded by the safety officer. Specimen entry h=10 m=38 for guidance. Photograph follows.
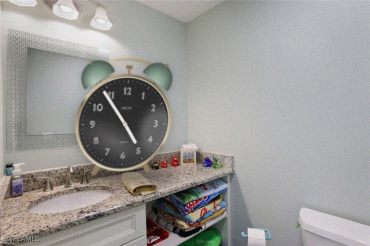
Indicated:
h=4 m=54
